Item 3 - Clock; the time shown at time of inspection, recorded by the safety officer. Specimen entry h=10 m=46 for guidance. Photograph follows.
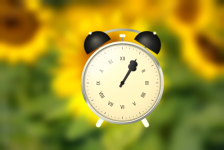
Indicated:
h=1 m=5
